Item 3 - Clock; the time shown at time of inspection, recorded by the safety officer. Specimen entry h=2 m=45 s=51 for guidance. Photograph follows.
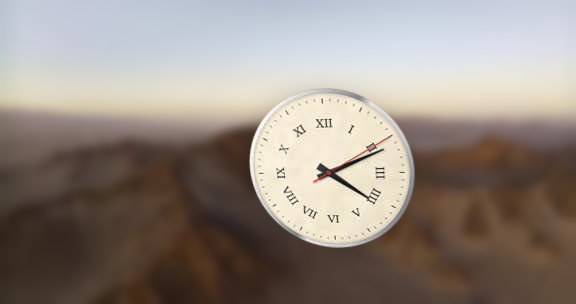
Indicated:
h=4 m=11 s=10
